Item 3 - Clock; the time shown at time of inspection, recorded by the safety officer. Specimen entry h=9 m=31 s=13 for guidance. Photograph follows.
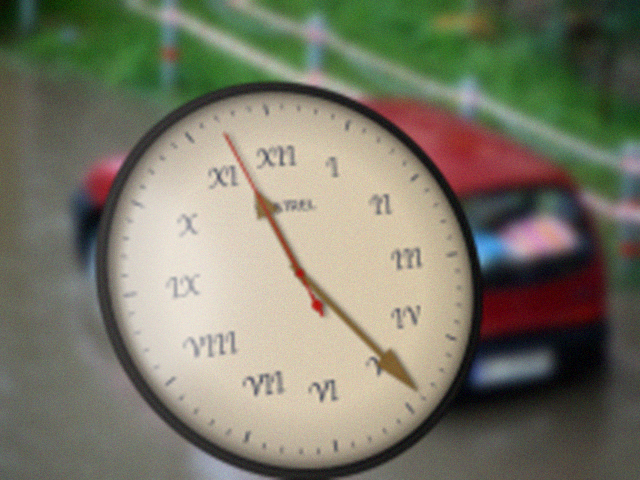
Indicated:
h=11 m=23 s=57
